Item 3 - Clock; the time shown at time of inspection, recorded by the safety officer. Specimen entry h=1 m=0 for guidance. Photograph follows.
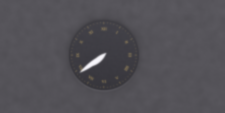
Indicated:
h=7 m=39
